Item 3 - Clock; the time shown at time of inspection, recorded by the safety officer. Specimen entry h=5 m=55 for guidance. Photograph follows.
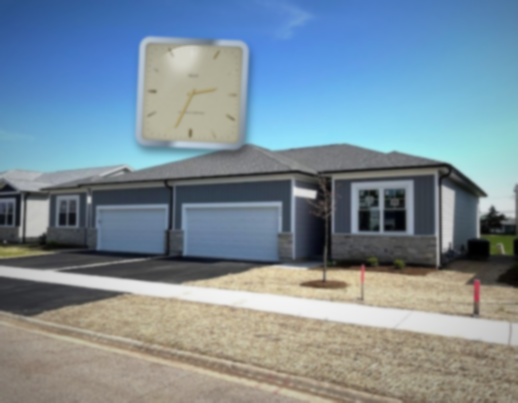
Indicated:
h=2 m=34
